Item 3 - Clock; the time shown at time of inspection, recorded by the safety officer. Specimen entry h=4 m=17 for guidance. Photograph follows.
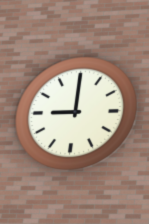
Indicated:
h=9 m=0
